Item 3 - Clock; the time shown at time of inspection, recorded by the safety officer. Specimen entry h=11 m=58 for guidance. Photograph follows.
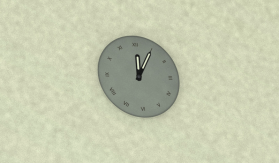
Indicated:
h=12 m=5
